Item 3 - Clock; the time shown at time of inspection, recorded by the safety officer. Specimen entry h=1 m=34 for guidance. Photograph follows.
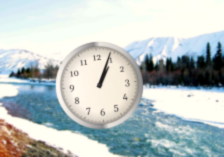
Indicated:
h=1 m=4
